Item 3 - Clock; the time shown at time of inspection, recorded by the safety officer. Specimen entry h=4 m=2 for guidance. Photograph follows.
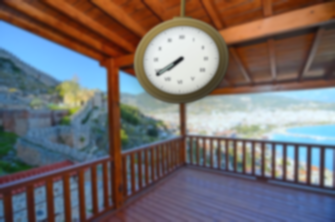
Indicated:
h=7 m=39
